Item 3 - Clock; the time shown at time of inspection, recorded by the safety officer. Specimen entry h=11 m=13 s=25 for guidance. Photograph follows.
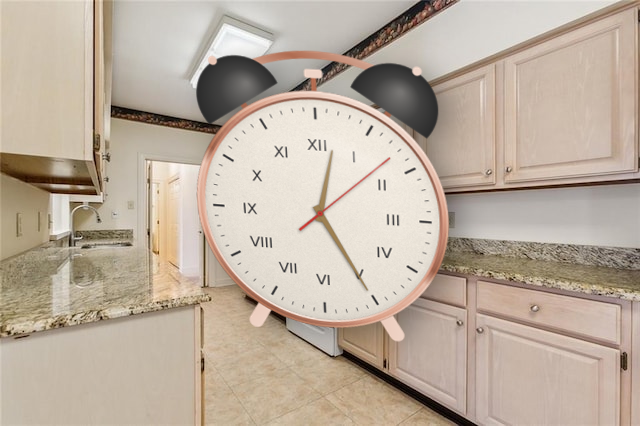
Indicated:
h=12 m=25 s=8
